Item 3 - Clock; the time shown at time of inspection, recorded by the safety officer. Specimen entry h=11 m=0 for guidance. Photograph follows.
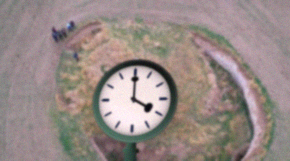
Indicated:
h=4 m=0
